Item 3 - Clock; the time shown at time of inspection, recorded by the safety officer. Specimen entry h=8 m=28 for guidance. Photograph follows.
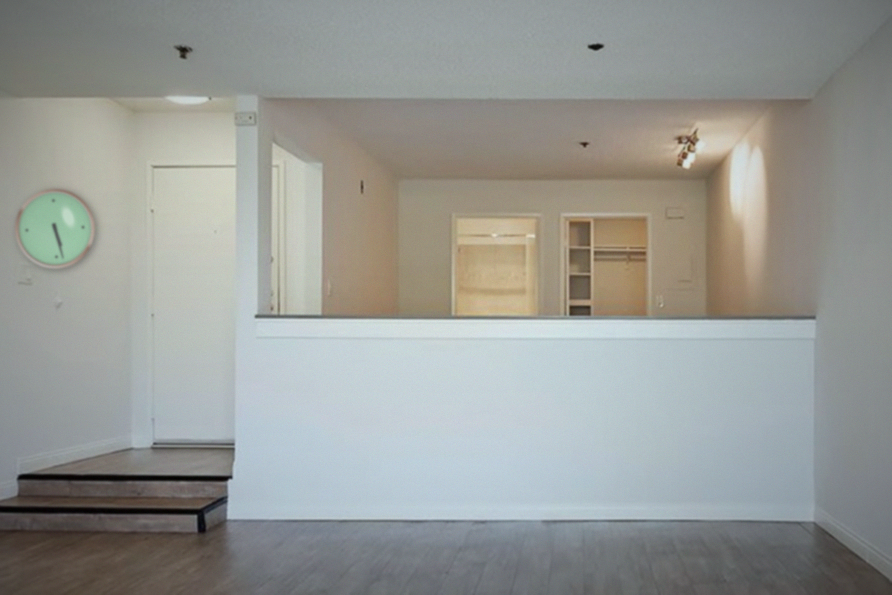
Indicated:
h=5 m=28
